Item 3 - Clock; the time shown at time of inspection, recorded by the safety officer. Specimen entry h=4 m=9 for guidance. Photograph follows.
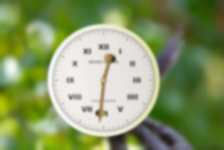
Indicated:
h=12 m=31
